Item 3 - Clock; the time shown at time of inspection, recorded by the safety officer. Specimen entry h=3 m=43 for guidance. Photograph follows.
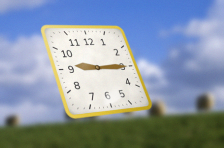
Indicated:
h=9 m=15
